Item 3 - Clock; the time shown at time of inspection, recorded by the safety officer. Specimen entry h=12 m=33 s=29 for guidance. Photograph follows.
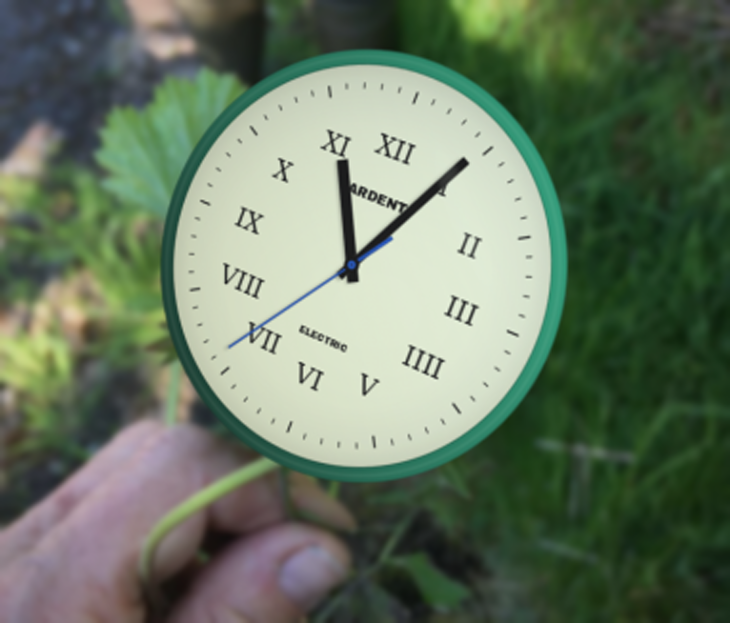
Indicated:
h=11 m=4 s=36
